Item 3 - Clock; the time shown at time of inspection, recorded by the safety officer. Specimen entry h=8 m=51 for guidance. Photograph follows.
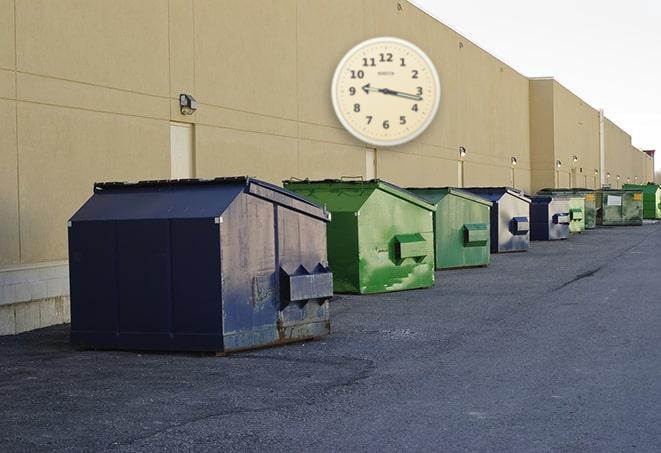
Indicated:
h=9 m=17
